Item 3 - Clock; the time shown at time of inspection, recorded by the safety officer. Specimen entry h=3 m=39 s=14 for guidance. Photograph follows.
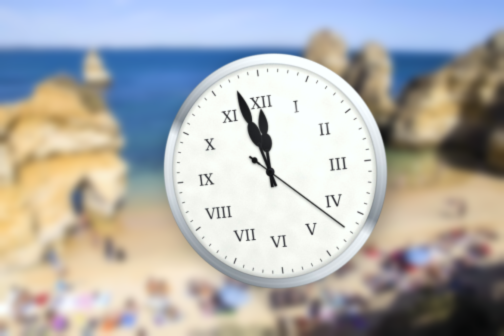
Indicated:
h=11 m=57 s=22
